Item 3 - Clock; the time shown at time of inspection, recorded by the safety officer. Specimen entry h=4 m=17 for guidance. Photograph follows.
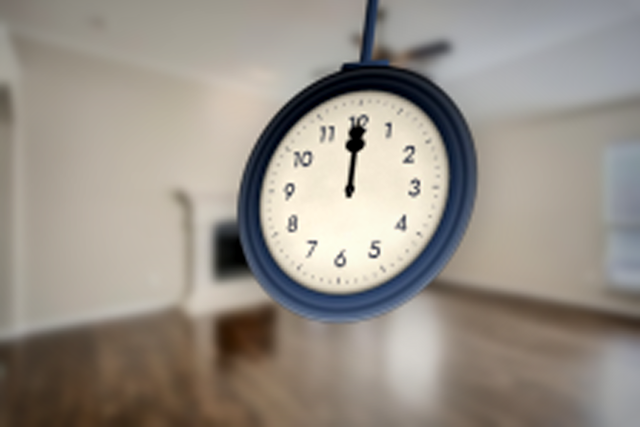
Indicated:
h=12 m=0
